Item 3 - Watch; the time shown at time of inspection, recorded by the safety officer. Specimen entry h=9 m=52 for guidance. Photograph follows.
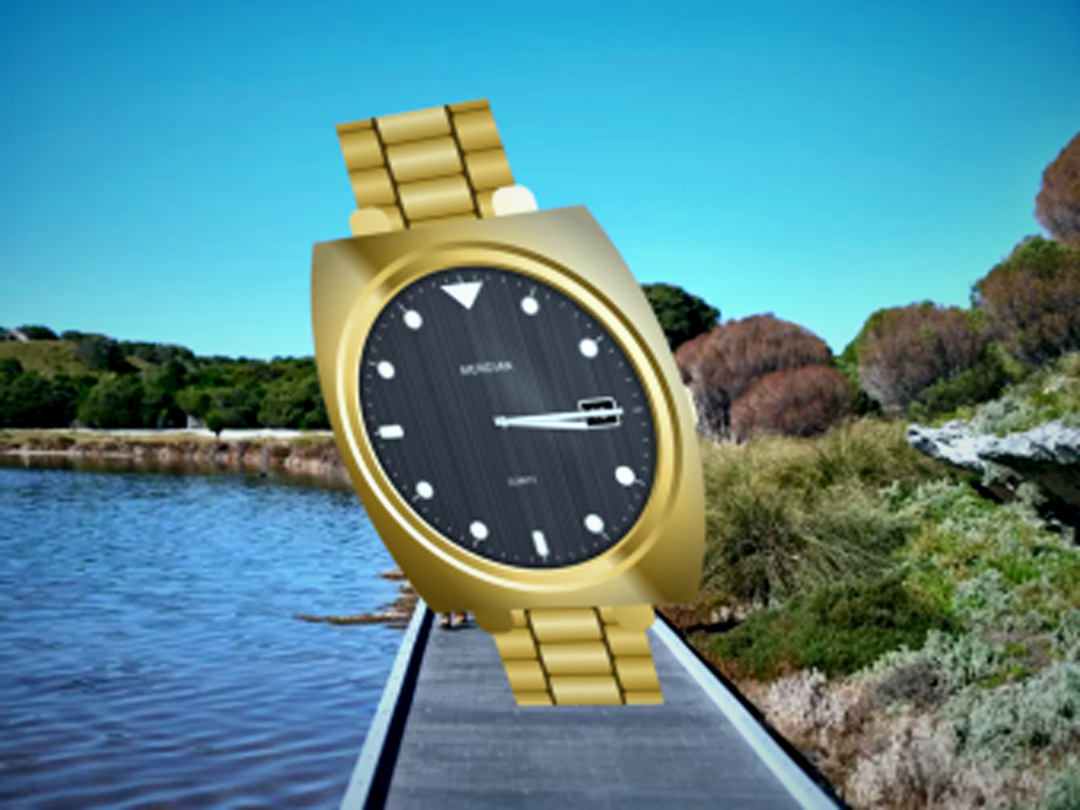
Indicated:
h=3 m=15
